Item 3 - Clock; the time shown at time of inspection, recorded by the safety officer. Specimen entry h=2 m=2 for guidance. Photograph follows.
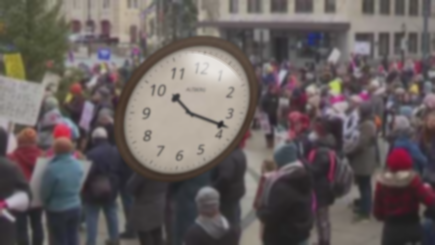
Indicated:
h=10 m=18
